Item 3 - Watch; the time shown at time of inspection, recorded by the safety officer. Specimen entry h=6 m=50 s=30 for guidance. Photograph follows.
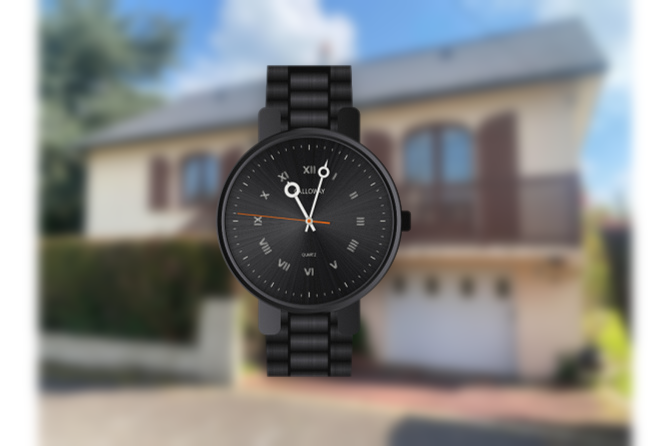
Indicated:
h=11 m=2 s=46
